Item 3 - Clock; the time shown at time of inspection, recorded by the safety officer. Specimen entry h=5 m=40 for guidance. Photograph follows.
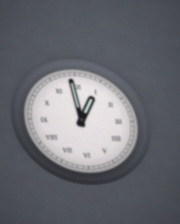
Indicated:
h=12 m=59
